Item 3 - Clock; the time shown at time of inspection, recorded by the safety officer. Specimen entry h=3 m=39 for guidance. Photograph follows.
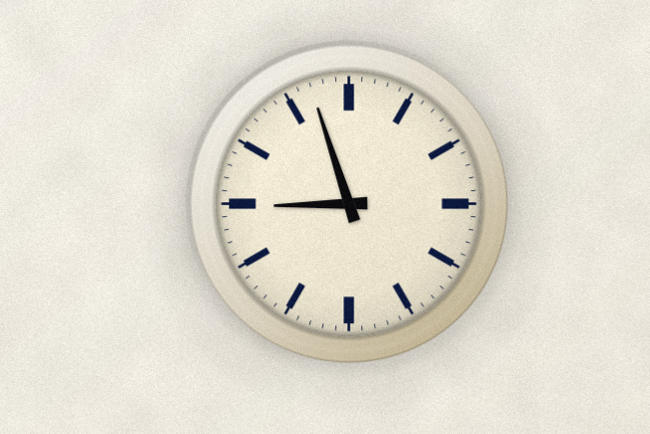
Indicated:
h=8 m=57
